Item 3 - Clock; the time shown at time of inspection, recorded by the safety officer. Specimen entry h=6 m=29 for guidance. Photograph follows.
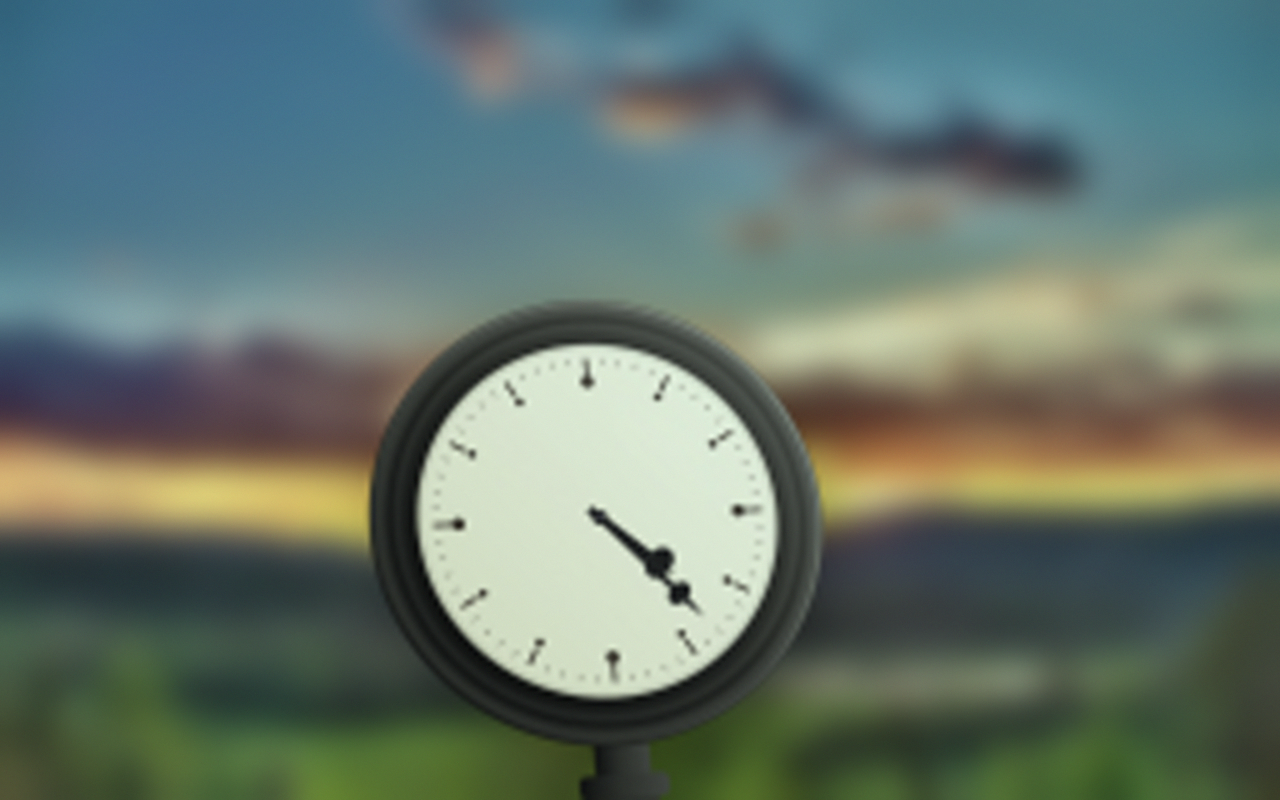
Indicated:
h=4 m=23
